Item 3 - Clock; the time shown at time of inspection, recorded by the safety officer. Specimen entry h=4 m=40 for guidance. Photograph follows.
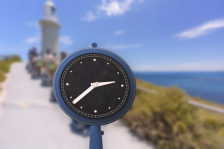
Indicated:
h=2 m=38
